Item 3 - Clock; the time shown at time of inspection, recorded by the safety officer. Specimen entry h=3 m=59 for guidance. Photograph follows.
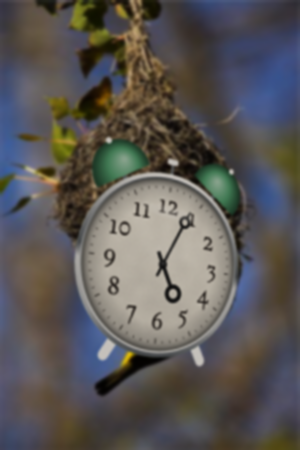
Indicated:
h=5 m=4
